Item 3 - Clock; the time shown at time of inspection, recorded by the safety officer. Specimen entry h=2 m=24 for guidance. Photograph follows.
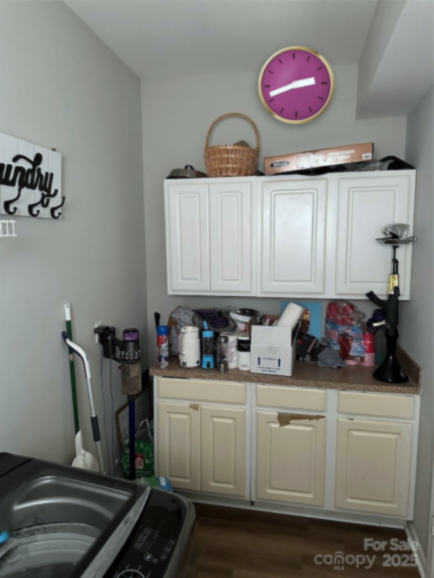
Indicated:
h=2 m=42
